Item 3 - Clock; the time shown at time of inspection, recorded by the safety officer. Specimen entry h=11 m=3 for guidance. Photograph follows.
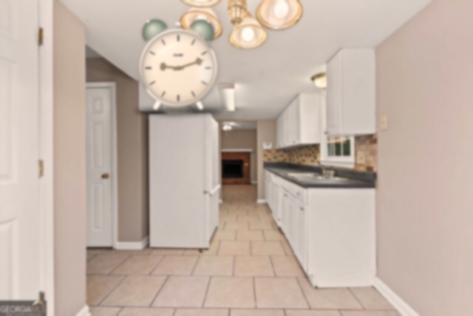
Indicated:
h=9 m=12
